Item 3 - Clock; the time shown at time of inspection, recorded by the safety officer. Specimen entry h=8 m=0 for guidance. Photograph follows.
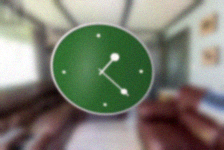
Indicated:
h=1 m=23
